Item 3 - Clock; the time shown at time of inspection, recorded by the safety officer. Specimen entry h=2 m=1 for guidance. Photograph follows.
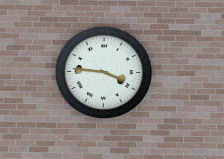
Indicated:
h=3 m=46
